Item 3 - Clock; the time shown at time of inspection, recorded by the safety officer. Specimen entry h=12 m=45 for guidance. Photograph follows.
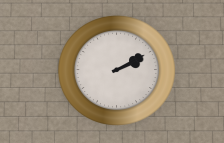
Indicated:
h=2 m=10
